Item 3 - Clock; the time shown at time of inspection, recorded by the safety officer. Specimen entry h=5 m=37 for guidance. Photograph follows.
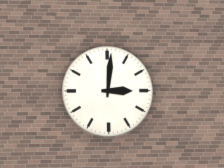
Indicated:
h=3 m=1
